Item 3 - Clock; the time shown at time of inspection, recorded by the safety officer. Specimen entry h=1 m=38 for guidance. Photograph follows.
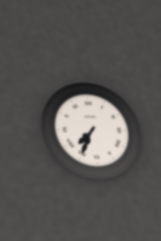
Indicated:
h=7 m=35
